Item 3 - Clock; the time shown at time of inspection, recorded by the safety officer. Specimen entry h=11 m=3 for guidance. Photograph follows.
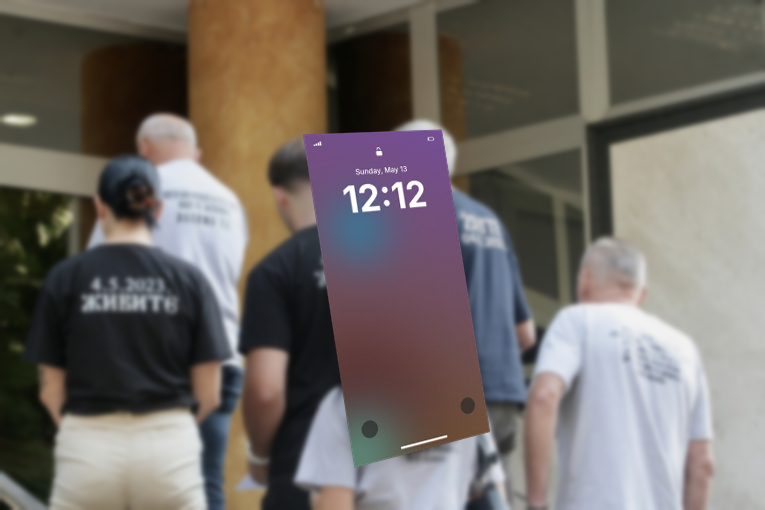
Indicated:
h=12 m=12
